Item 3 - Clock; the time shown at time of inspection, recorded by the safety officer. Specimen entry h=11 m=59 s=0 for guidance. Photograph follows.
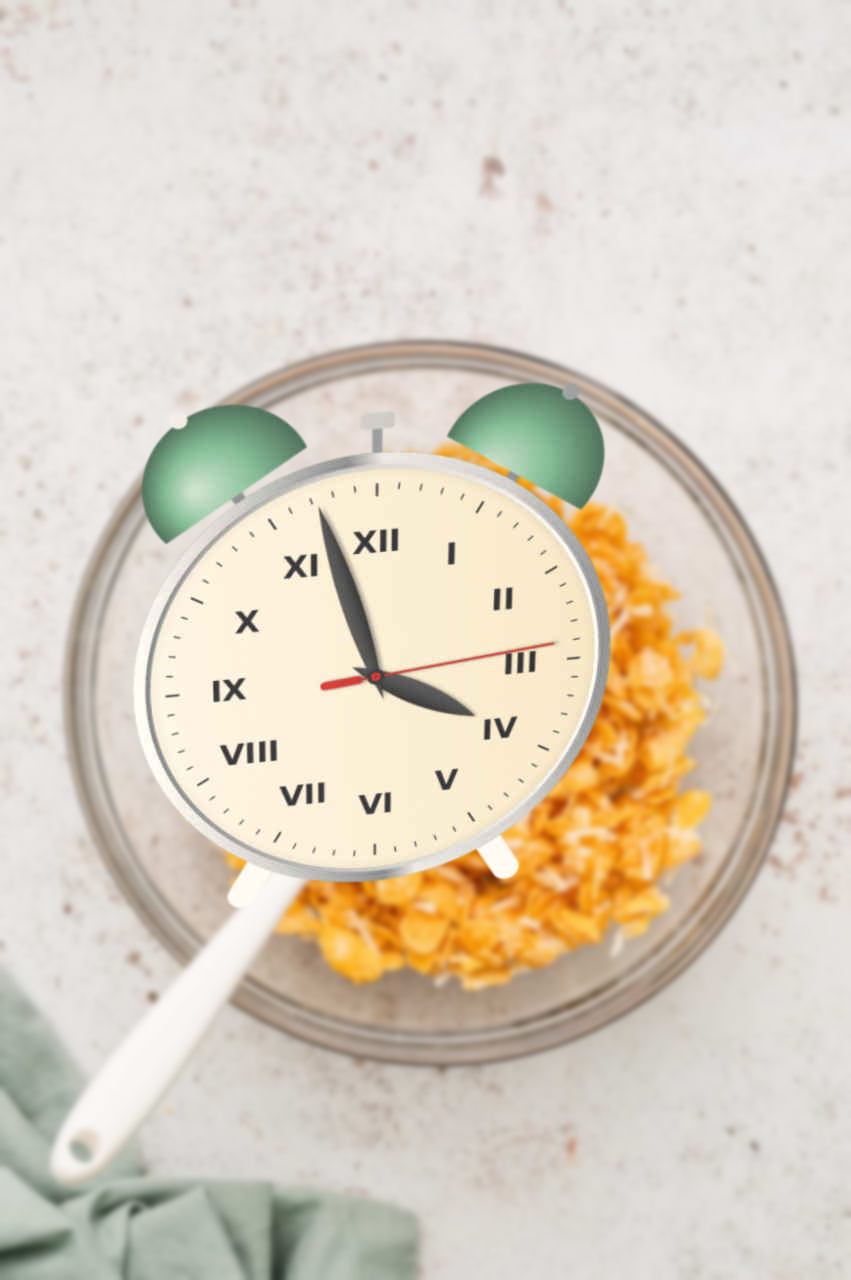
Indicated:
h=3 m=57 s=14
